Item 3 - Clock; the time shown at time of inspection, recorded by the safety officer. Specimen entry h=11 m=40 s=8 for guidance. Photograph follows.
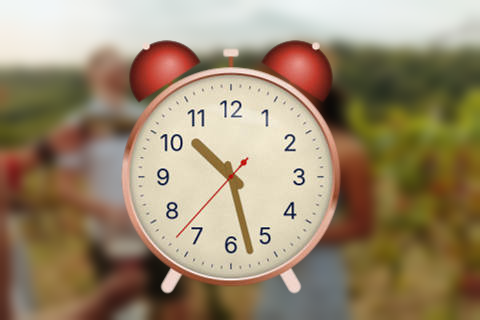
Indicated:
h=10 m=27 s=37
